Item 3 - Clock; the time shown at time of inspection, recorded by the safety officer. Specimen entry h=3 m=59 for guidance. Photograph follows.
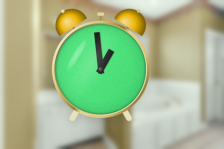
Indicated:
h=12 m=59
